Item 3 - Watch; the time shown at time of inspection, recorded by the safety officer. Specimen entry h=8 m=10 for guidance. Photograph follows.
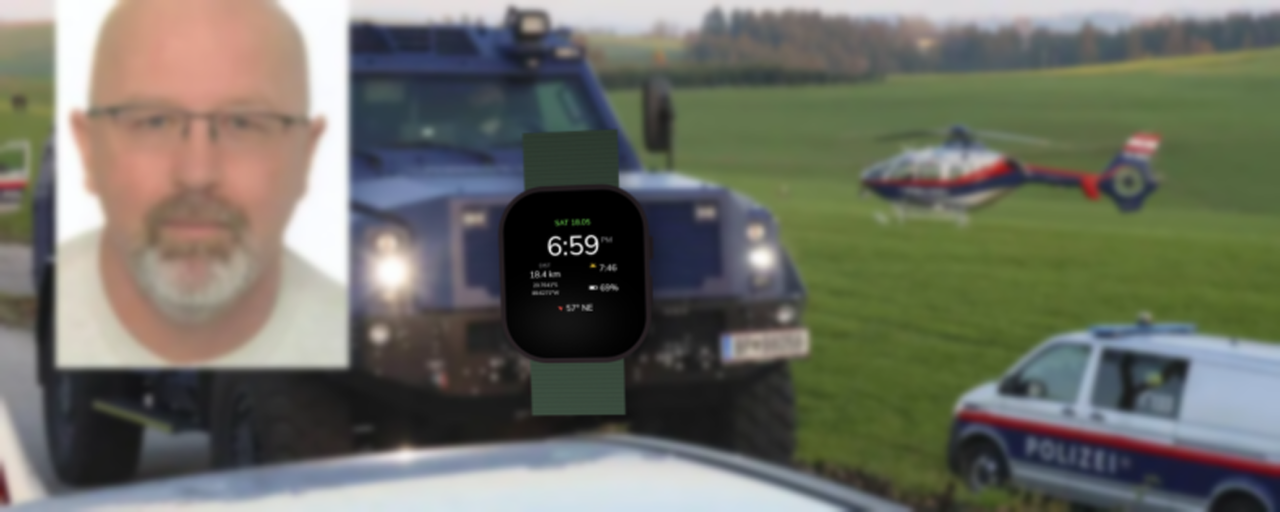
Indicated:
h=6 m=59
